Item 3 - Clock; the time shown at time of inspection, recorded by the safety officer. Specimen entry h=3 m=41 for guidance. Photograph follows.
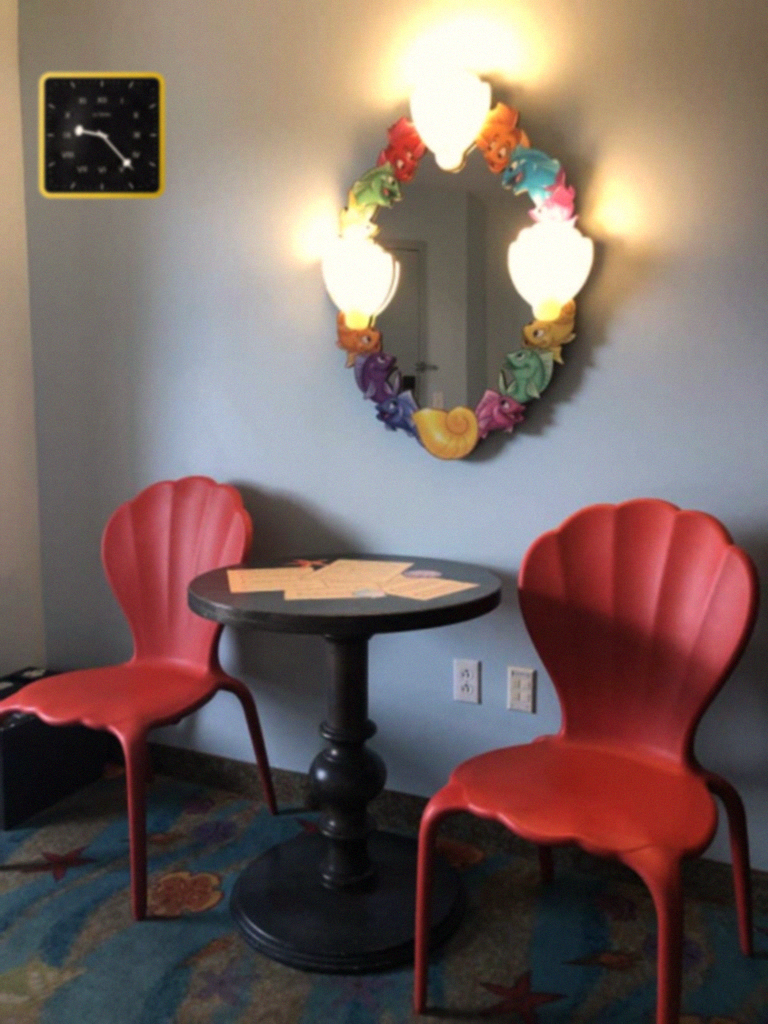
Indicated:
h=9 m=23
